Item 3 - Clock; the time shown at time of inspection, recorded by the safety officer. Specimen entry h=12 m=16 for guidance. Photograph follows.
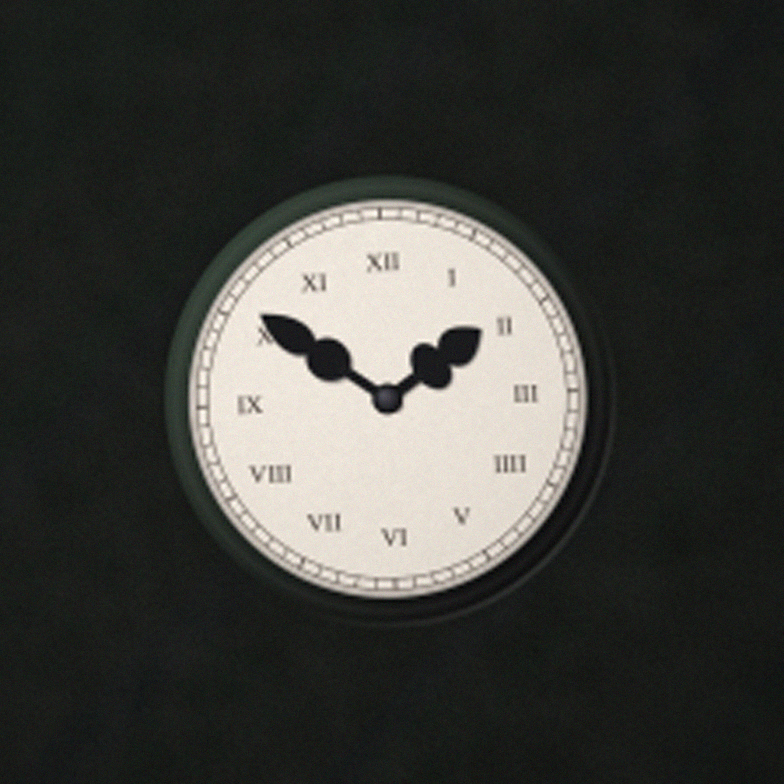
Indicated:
h=1 m=51
